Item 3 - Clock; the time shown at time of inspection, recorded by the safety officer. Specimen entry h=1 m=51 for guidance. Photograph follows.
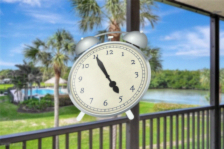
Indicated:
h=4 m=55
